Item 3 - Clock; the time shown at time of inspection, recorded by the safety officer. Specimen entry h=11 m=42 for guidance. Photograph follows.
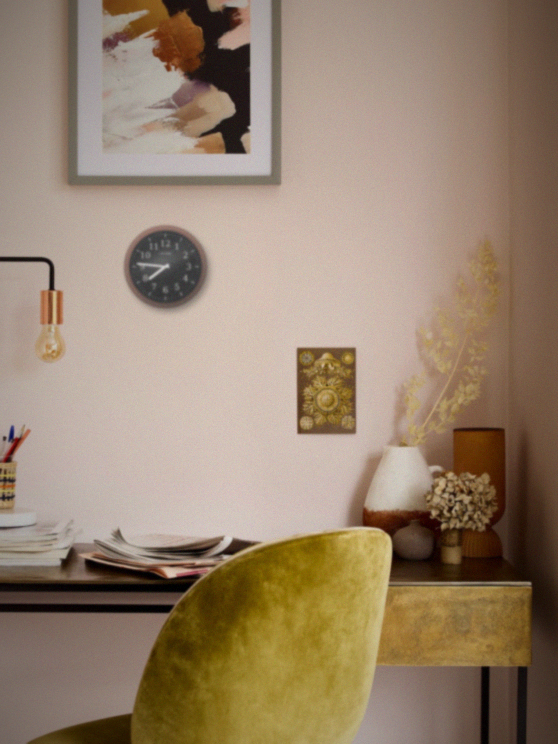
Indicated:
h=7 m=46
